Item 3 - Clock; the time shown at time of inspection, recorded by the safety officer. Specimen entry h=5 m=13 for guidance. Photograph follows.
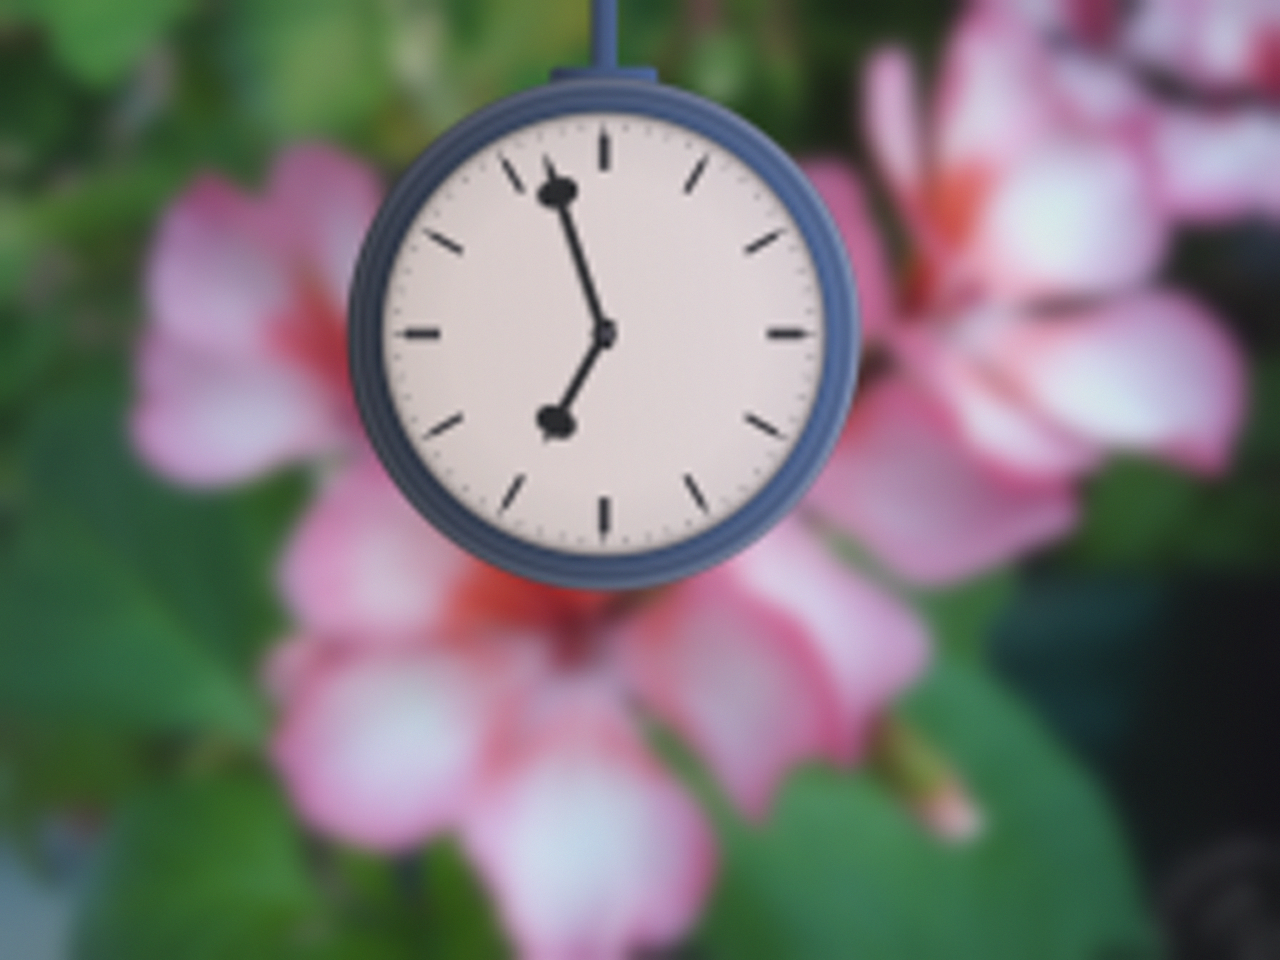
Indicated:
h=6 m=57
